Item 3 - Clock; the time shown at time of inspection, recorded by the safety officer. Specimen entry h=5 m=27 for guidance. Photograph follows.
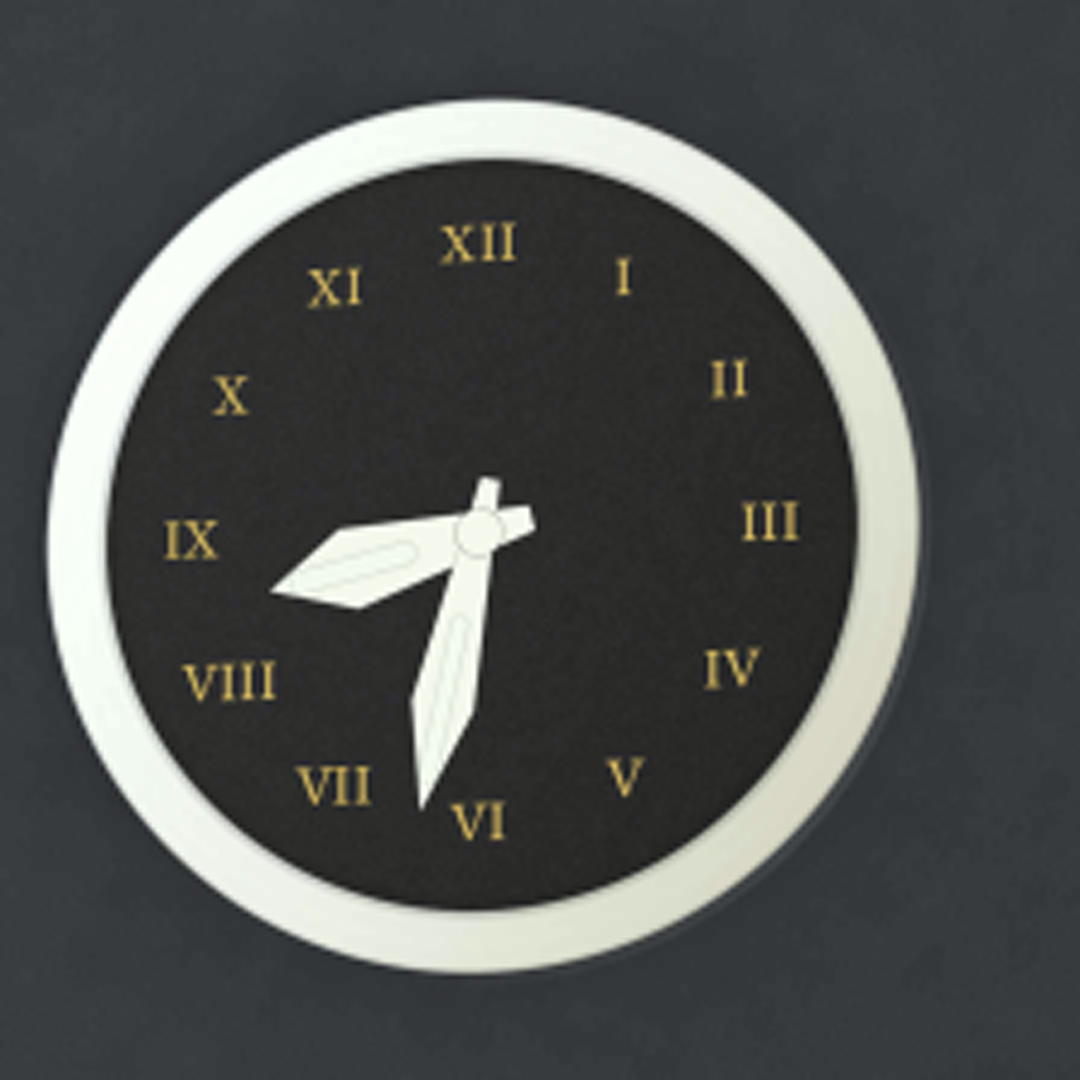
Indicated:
h=8 m=32
